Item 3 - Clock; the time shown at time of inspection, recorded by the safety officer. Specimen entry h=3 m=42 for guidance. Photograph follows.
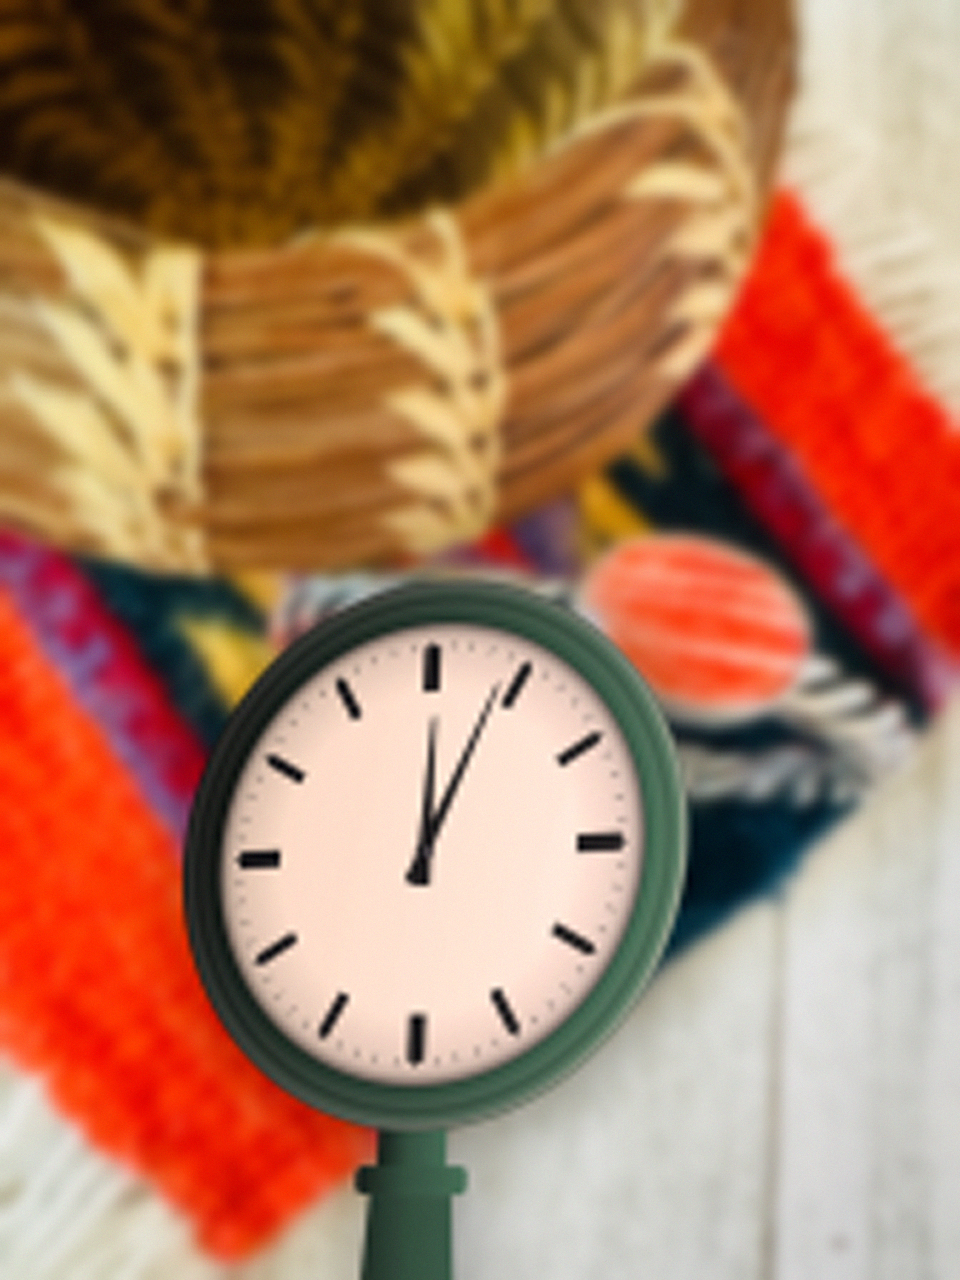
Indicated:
h=12 m=4
